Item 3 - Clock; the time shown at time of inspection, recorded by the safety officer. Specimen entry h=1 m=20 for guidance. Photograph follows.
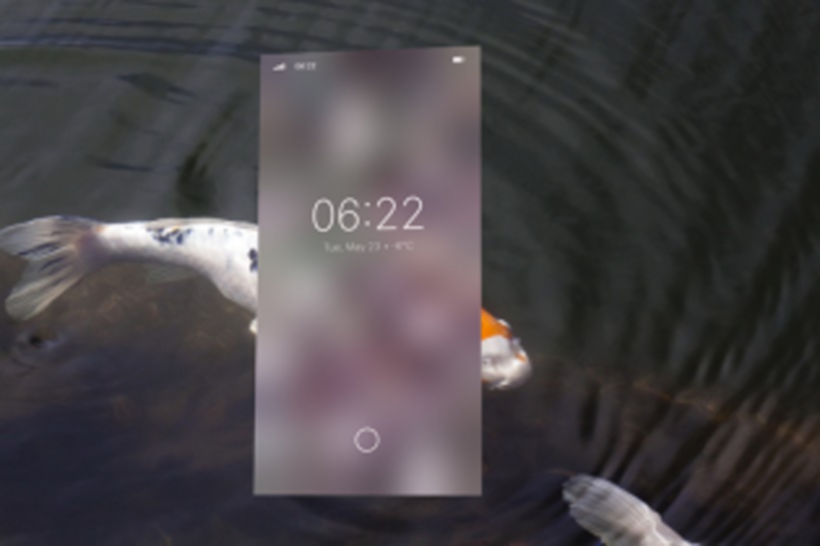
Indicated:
h=6 m=22
